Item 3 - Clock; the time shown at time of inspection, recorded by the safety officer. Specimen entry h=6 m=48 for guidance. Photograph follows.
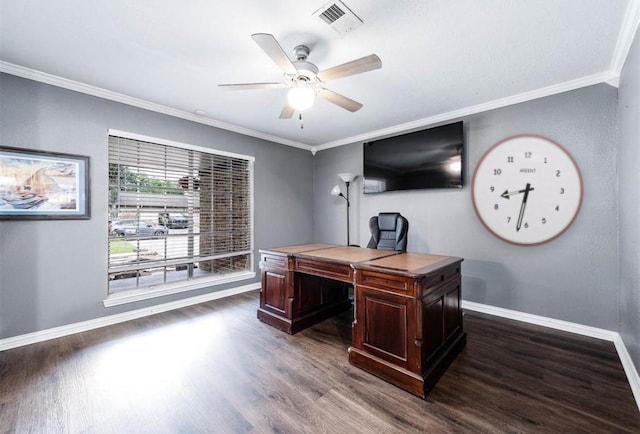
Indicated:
h=8 m=32
